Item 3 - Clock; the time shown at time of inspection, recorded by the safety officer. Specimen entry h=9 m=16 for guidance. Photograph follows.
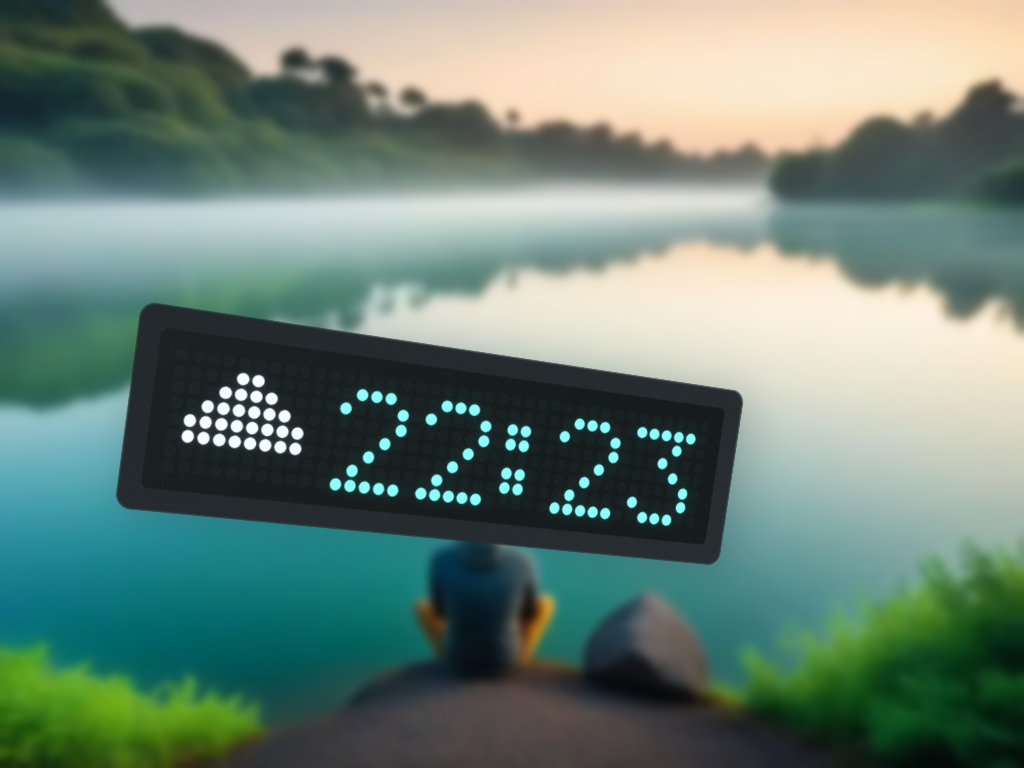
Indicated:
h=22 m=23
